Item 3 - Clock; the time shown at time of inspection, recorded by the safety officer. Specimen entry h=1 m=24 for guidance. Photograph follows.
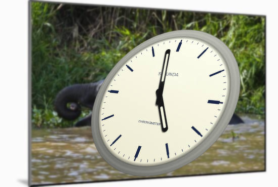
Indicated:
h=4 m=58
